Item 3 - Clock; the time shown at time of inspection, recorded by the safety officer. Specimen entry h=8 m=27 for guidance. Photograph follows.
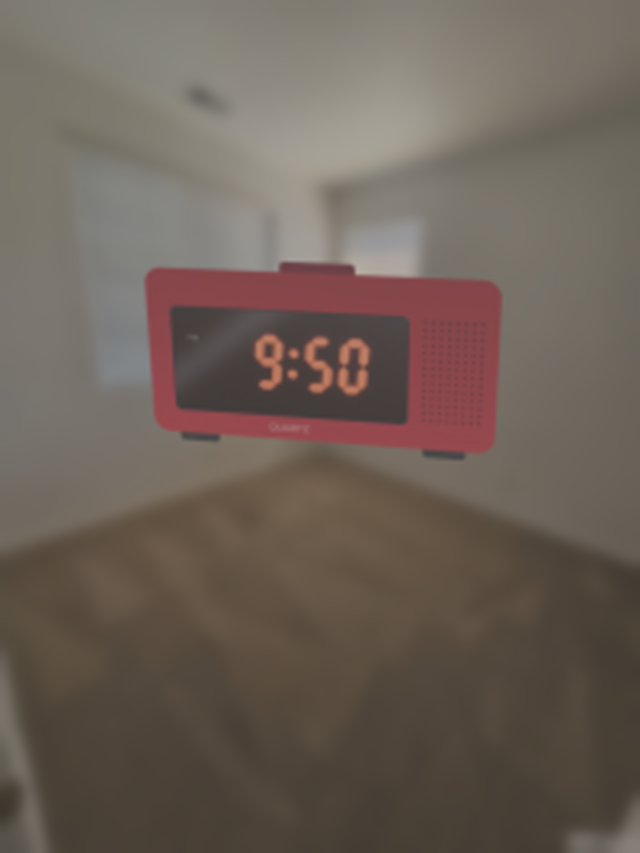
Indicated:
h=9 m=50
